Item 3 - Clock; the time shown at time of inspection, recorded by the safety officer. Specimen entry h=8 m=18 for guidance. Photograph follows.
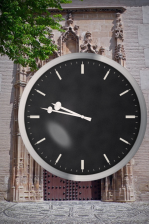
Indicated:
h=9 m=47
